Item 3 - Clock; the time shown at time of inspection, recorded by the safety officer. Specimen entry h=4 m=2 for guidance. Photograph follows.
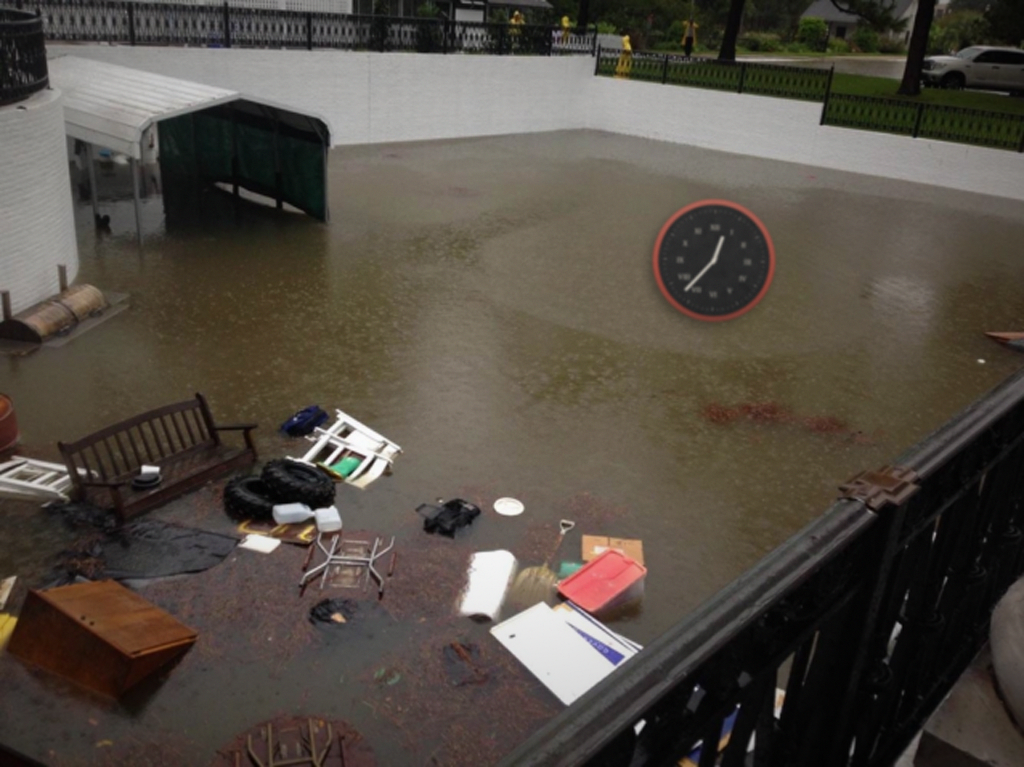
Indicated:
h=12 m=37
